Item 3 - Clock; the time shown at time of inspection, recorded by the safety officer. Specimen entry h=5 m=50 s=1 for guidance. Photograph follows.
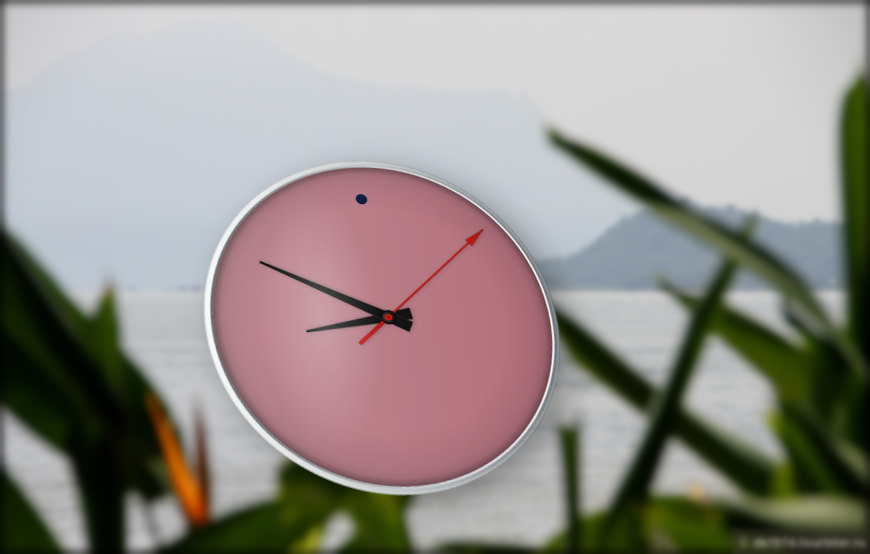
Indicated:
h=8 m=50 s=9
